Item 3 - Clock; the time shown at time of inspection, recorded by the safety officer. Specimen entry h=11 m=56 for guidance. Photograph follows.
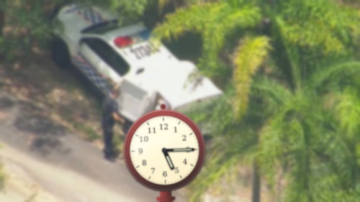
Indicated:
h=5 m=15
